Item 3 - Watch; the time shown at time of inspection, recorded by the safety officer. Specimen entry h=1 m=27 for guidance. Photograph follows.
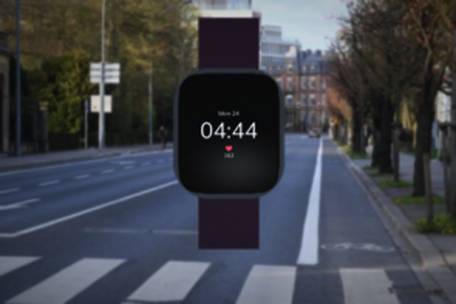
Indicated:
h=4 m=44
